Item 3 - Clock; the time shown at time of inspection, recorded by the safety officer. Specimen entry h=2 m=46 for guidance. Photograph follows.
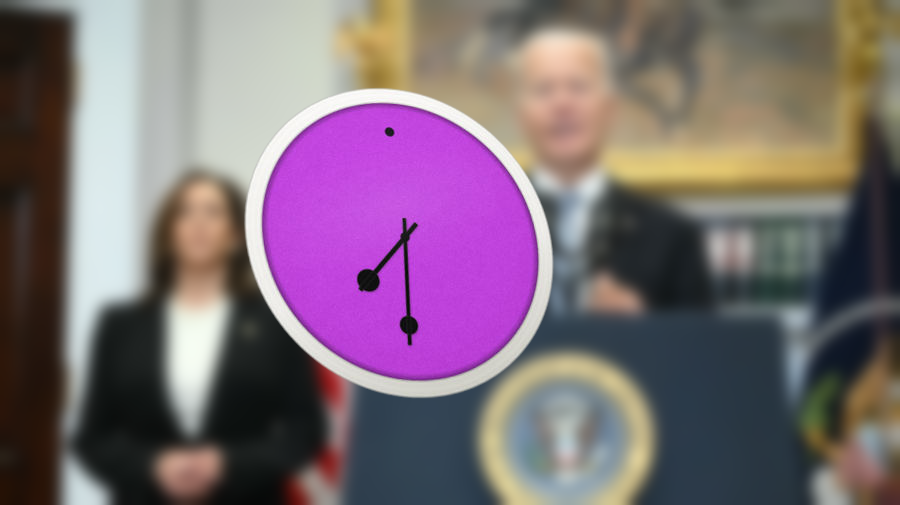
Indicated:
h=7 m=31
